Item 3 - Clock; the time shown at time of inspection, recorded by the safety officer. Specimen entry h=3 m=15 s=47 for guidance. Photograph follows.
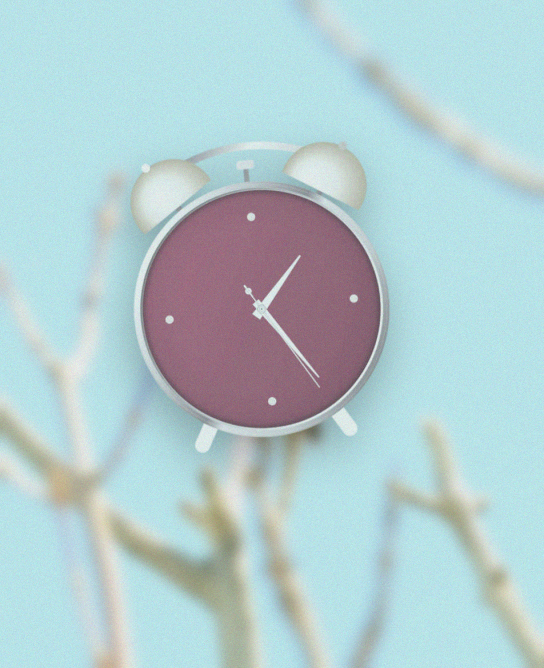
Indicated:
h=1 m=24 s=25
